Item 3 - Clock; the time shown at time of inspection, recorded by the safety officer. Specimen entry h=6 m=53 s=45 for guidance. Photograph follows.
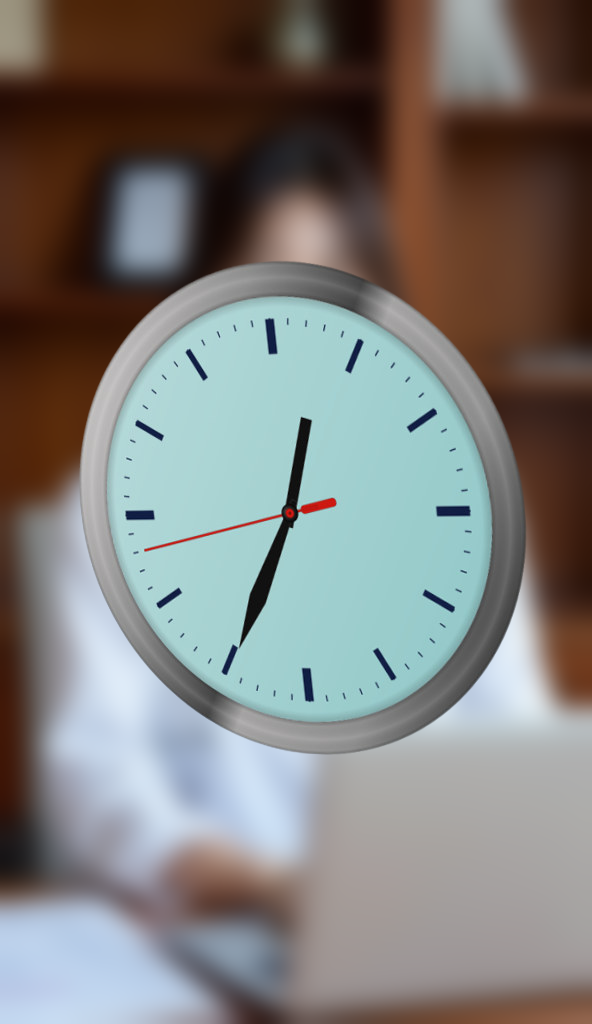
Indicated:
h=12 m=34 s=43
